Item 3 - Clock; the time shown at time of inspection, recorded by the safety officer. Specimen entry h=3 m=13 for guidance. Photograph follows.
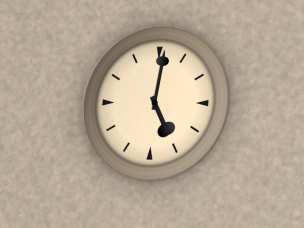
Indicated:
h=5 m=1
